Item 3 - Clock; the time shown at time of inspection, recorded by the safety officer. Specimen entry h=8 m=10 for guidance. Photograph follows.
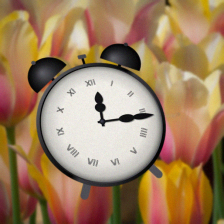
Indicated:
h=12 m=16
